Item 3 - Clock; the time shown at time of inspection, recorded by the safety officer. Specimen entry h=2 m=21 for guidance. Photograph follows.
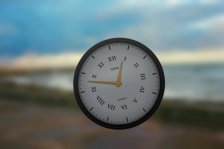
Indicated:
h=12 m=48
